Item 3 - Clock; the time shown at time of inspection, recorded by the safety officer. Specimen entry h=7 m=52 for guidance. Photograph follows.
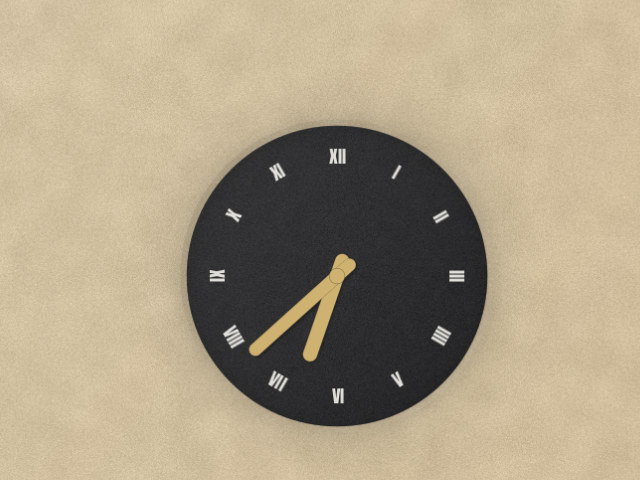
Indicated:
h=6 m=38
